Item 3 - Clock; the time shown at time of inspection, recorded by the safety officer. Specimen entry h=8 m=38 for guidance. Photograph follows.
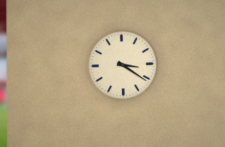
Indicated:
h=3 m=21
